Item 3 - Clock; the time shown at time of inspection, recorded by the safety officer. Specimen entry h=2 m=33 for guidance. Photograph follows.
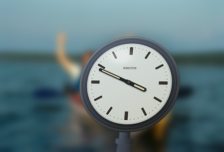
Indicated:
h=3 m=49
